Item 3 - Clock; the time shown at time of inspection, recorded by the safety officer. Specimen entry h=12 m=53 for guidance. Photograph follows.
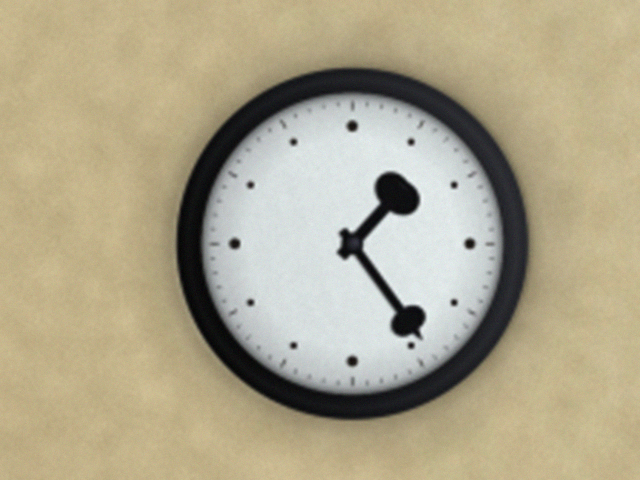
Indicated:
h=1 m=24
